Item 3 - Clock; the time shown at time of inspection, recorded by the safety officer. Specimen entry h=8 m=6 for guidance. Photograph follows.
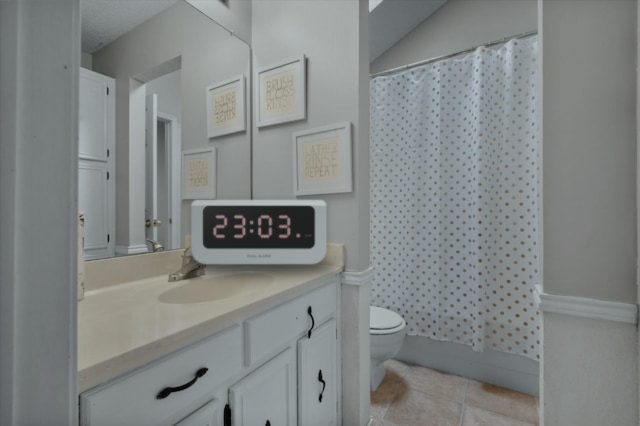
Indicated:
h=23 m=3
